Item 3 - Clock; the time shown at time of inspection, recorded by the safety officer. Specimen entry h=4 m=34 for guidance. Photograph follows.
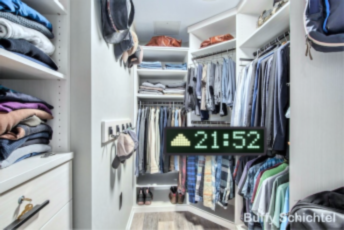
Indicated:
h=21 m=52
